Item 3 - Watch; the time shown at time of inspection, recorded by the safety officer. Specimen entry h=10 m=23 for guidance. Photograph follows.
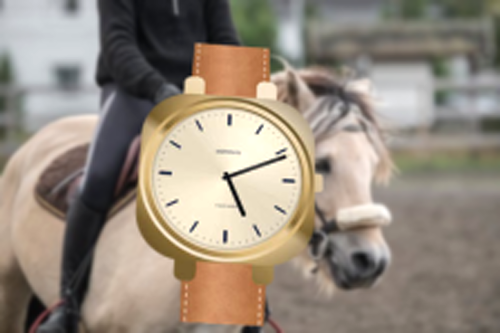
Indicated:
h=5 m=11
